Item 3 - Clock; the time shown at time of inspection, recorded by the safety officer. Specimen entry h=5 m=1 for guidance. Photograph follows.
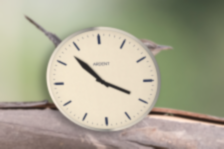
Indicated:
h=3 m=53
